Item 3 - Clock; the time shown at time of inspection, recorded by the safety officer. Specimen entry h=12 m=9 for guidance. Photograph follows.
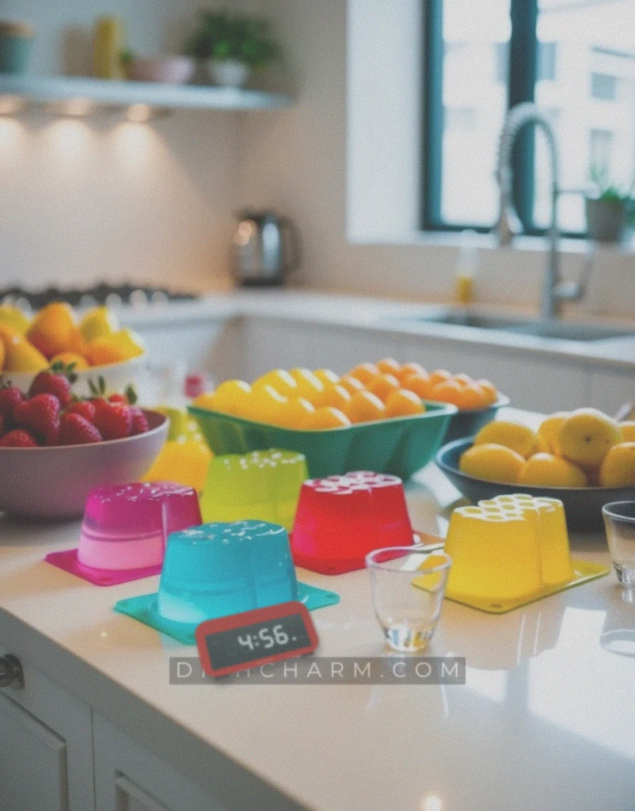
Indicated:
h=4 m=56
